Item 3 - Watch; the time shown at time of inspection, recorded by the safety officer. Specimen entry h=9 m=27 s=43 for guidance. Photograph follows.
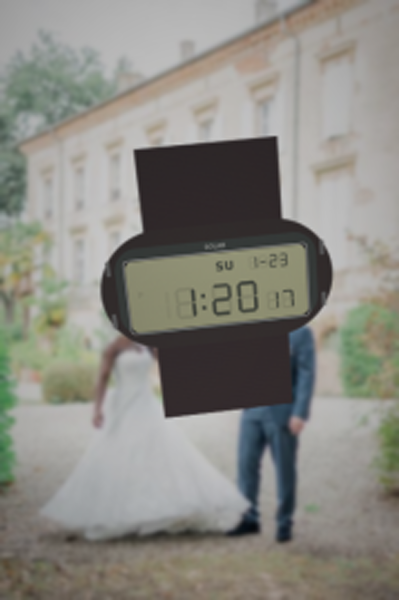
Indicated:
h=1 m=20 s=17
